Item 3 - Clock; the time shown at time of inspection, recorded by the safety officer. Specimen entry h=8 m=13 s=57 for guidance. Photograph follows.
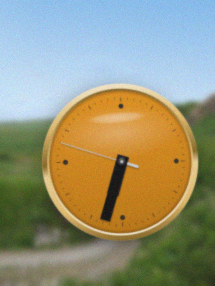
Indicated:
h=6 m=32 s=48
